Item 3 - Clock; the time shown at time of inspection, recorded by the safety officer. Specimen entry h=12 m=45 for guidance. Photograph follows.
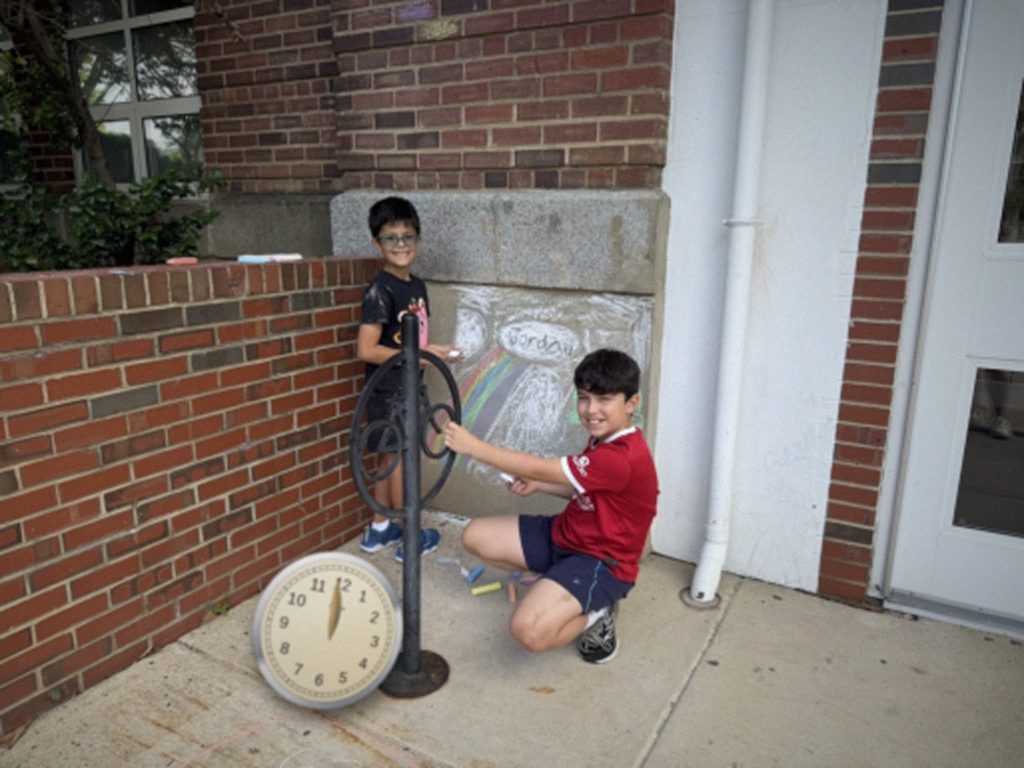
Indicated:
h=11 m=59
